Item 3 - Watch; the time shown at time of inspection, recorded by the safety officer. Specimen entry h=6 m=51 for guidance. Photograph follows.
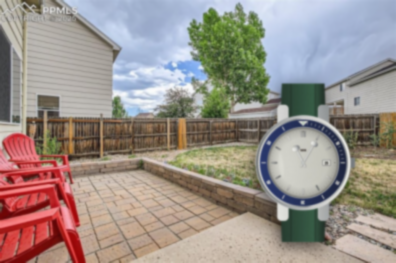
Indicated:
h=11 m=5
